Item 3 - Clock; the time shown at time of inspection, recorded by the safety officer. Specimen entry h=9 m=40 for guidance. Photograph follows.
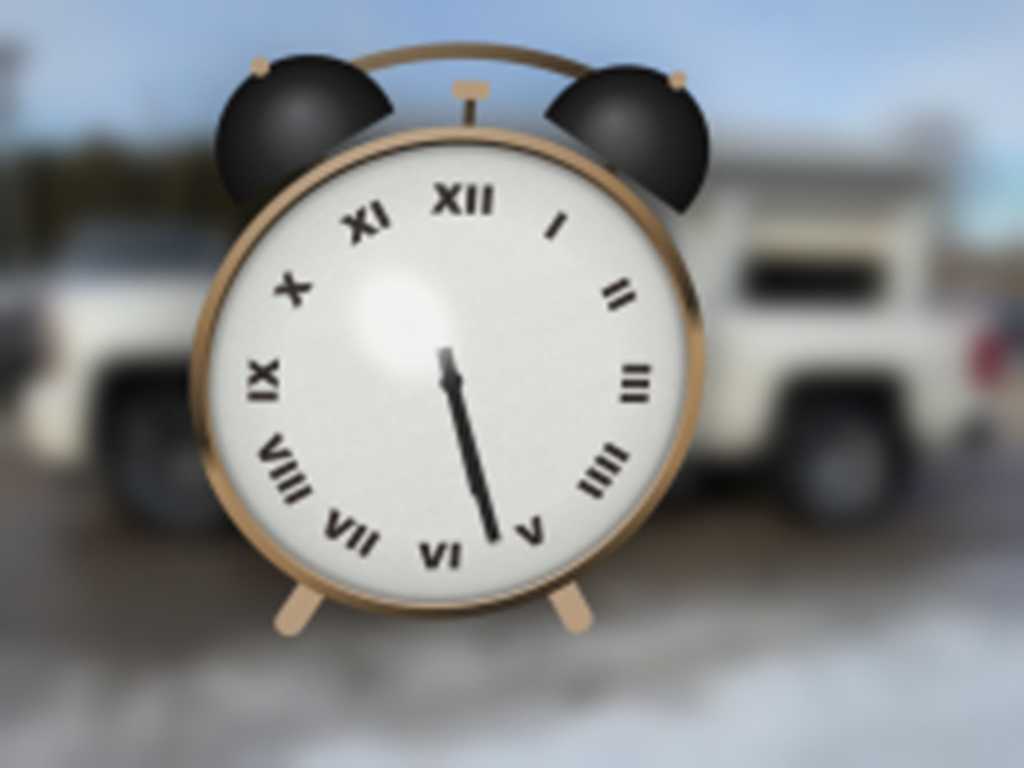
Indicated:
h=5 m=27
